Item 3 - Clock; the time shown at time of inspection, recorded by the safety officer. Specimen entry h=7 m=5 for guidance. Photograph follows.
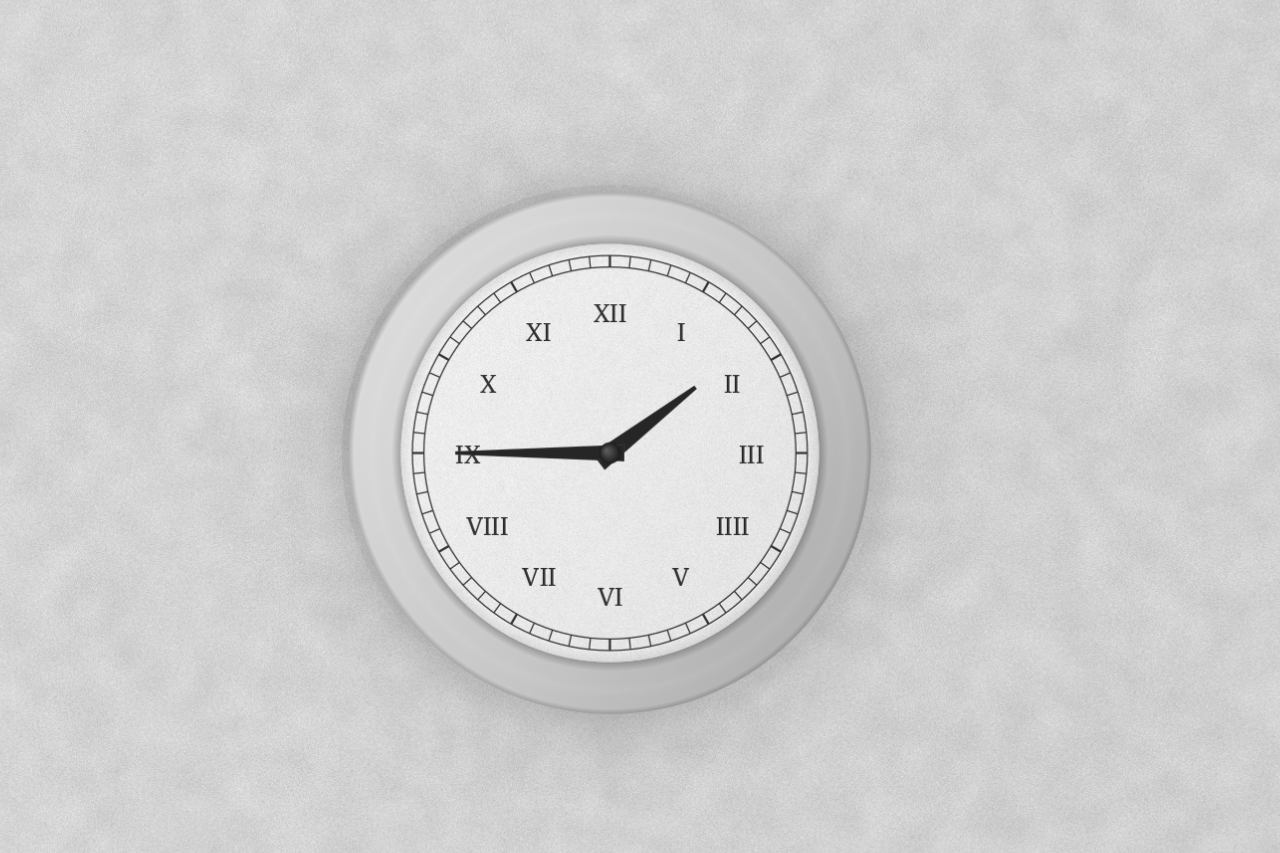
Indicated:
h=1 m=45
